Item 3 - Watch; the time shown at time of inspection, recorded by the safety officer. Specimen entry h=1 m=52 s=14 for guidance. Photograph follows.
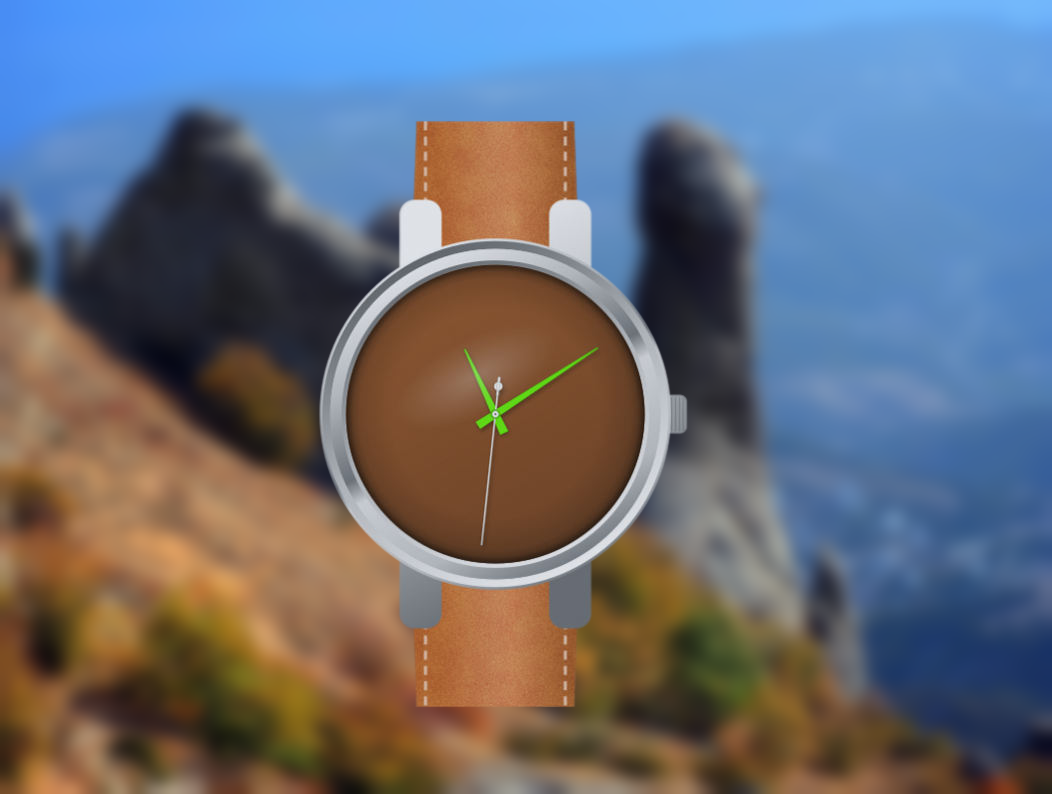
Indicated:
h=11 m=9 s=31
